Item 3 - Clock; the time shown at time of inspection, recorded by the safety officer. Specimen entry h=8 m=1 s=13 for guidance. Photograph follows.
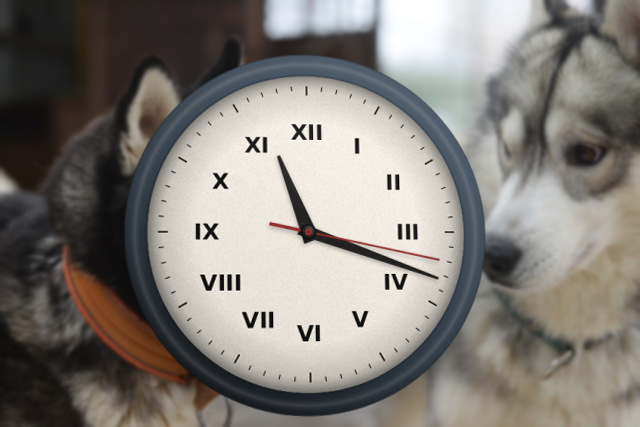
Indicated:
h=11 m=18 s=17
